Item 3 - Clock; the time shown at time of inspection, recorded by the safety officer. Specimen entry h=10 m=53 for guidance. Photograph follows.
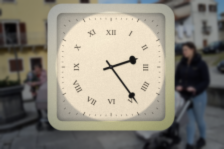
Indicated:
h=2 m=24
